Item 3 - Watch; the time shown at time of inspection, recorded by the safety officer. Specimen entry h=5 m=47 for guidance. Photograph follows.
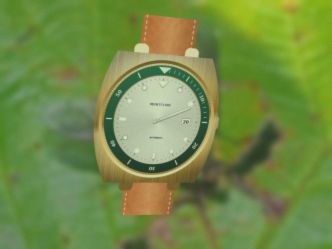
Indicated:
h=2 m=11
